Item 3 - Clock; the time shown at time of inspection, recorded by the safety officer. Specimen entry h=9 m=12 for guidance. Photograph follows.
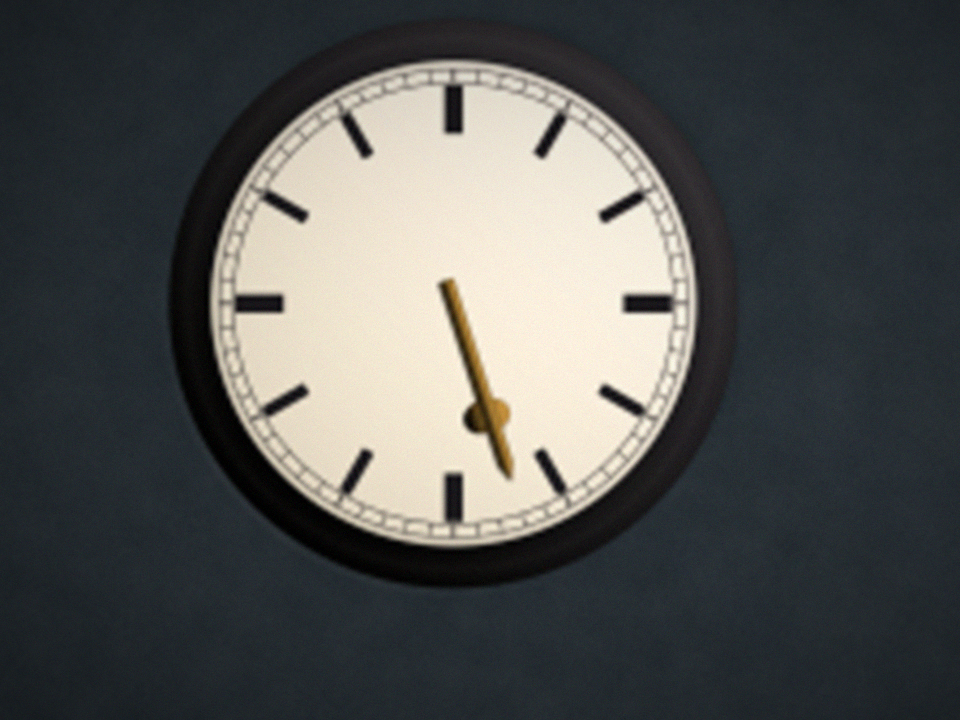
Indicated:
h=5 m=27
